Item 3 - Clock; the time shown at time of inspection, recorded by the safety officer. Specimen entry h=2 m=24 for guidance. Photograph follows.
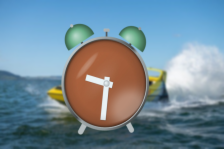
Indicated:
h=9 m=31
